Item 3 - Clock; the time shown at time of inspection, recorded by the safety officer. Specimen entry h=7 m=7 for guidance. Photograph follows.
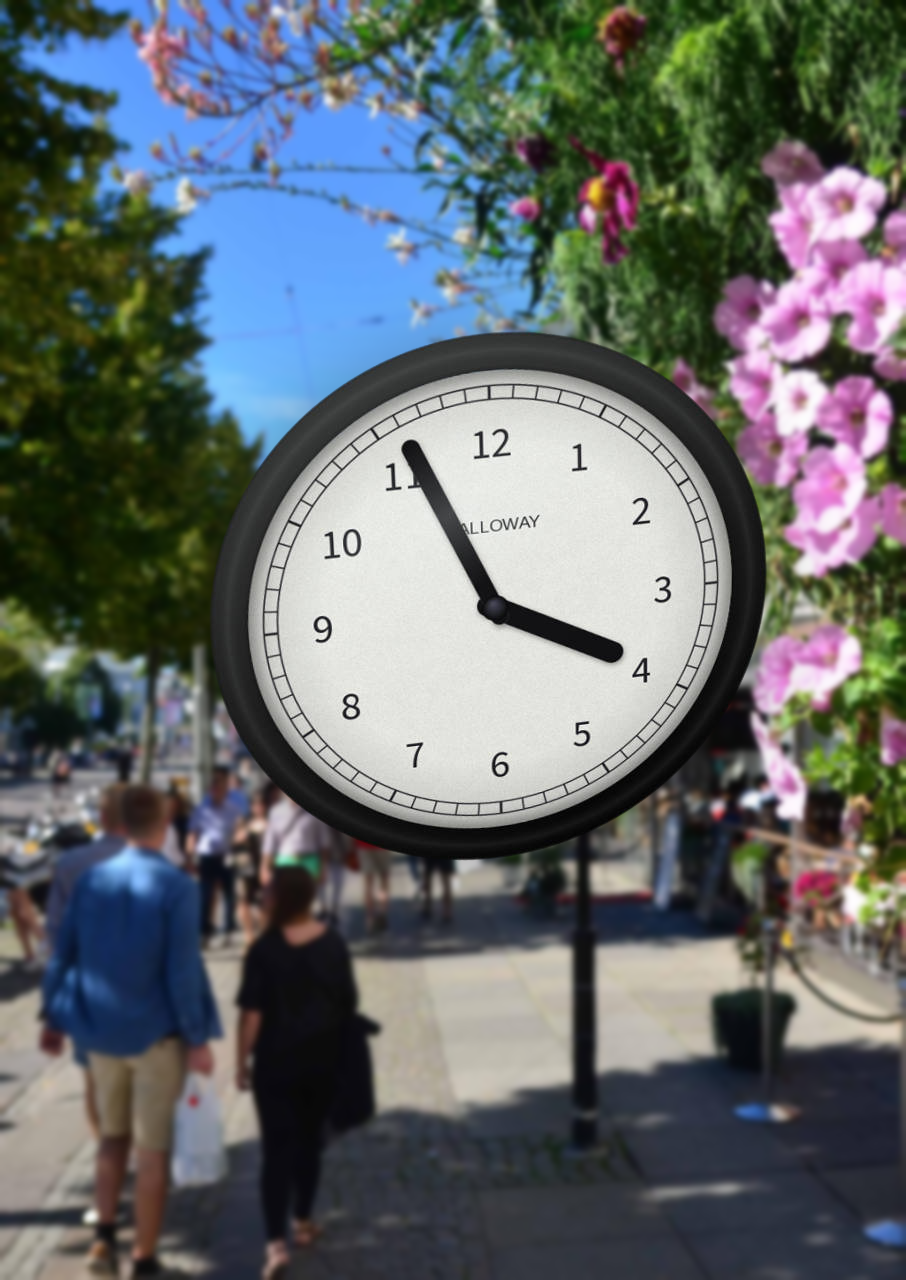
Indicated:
h=3 m=56
